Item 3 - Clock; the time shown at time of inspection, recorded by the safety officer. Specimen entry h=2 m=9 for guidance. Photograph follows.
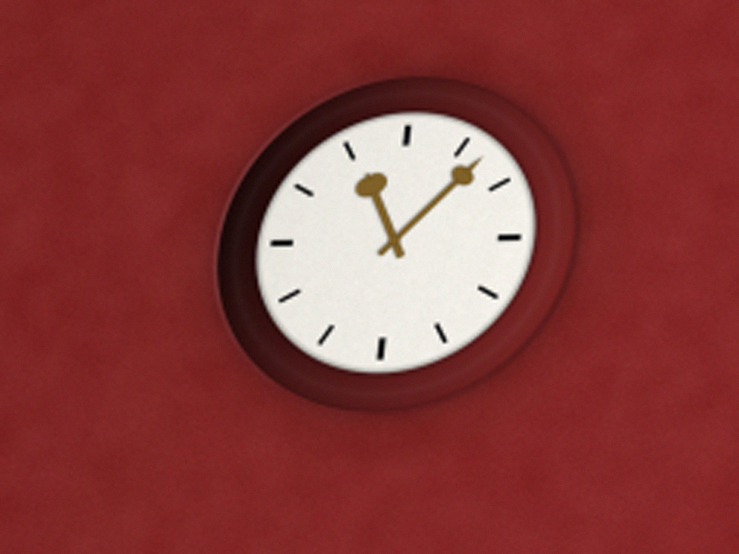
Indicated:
h=11 m=7
